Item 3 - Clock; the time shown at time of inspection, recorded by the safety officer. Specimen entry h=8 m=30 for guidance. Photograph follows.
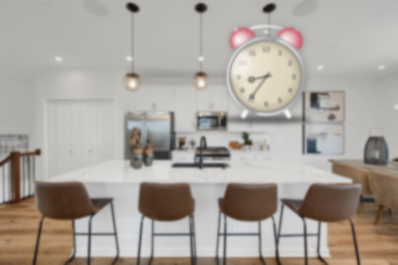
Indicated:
h=8 m=36
